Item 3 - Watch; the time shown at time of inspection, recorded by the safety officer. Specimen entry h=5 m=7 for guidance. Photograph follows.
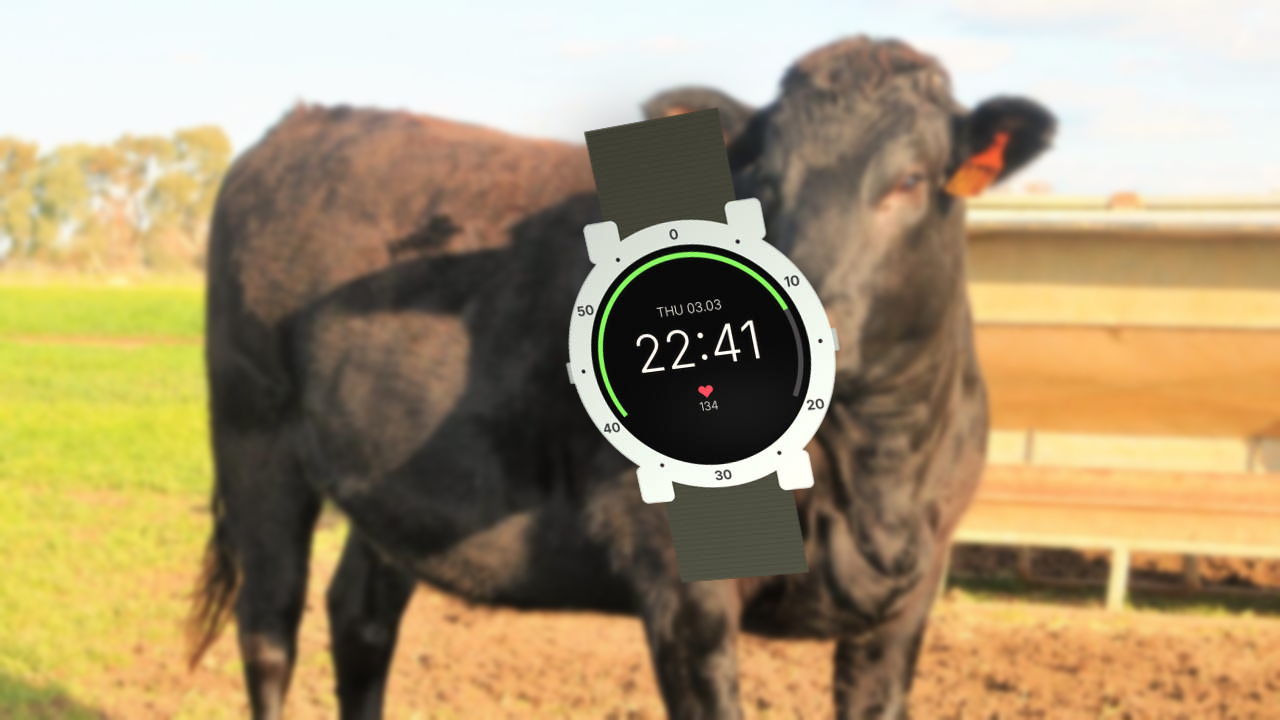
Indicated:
h=22 m=41
